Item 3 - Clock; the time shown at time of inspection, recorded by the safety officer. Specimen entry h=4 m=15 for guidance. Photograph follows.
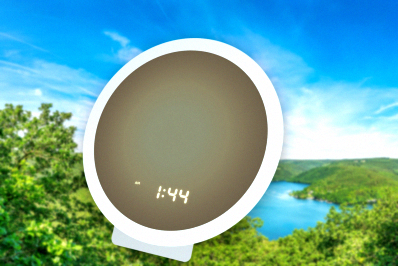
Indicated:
h=1 m=44
